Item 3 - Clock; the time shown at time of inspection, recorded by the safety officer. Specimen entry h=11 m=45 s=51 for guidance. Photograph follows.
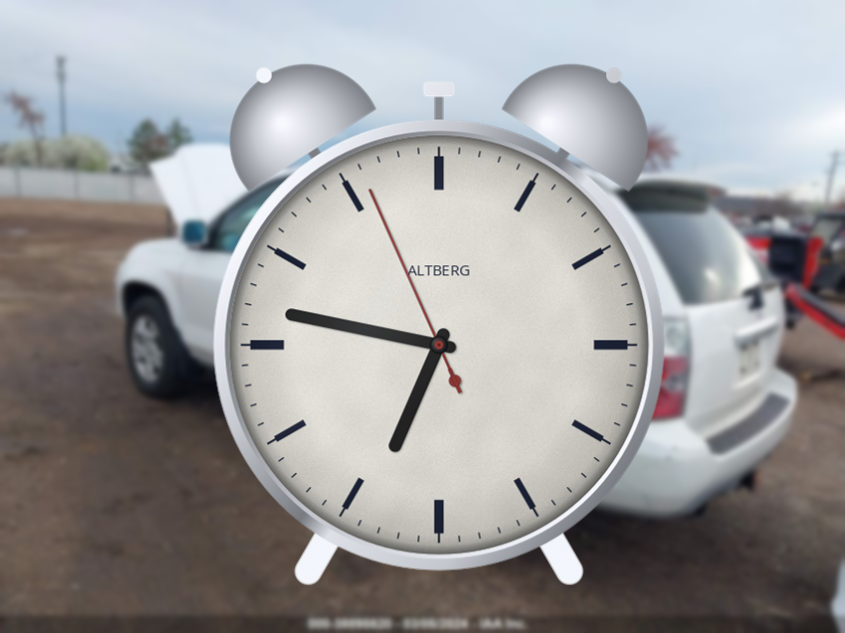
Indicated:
h=6 m=46 s=56
